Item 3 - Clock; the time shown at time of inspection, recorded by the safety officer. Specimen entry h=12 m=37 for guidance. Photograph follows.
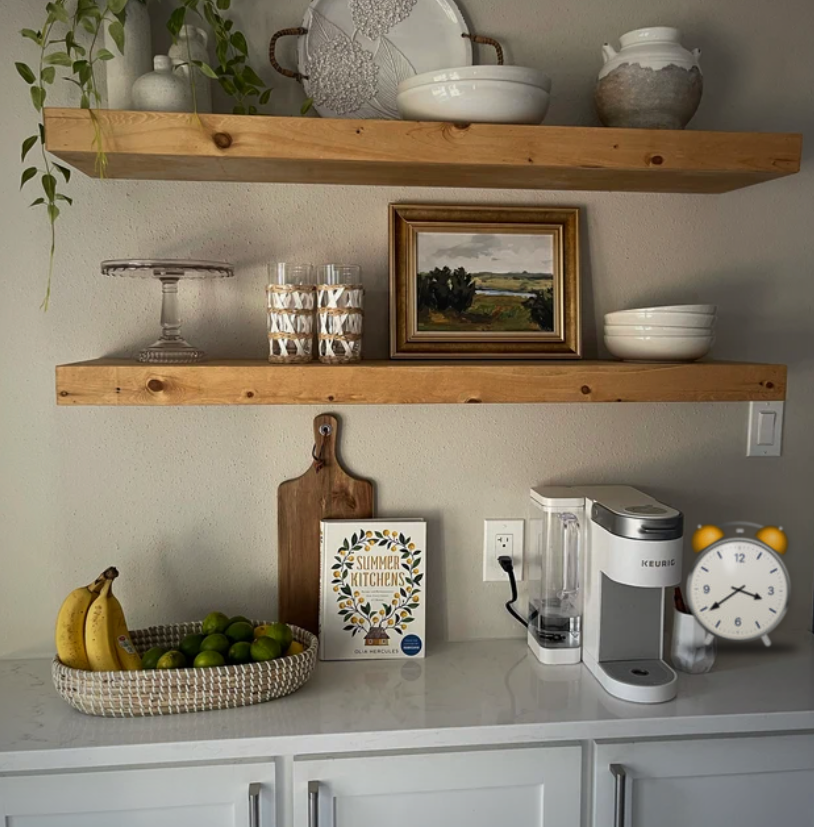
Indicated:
h=3 m=39
